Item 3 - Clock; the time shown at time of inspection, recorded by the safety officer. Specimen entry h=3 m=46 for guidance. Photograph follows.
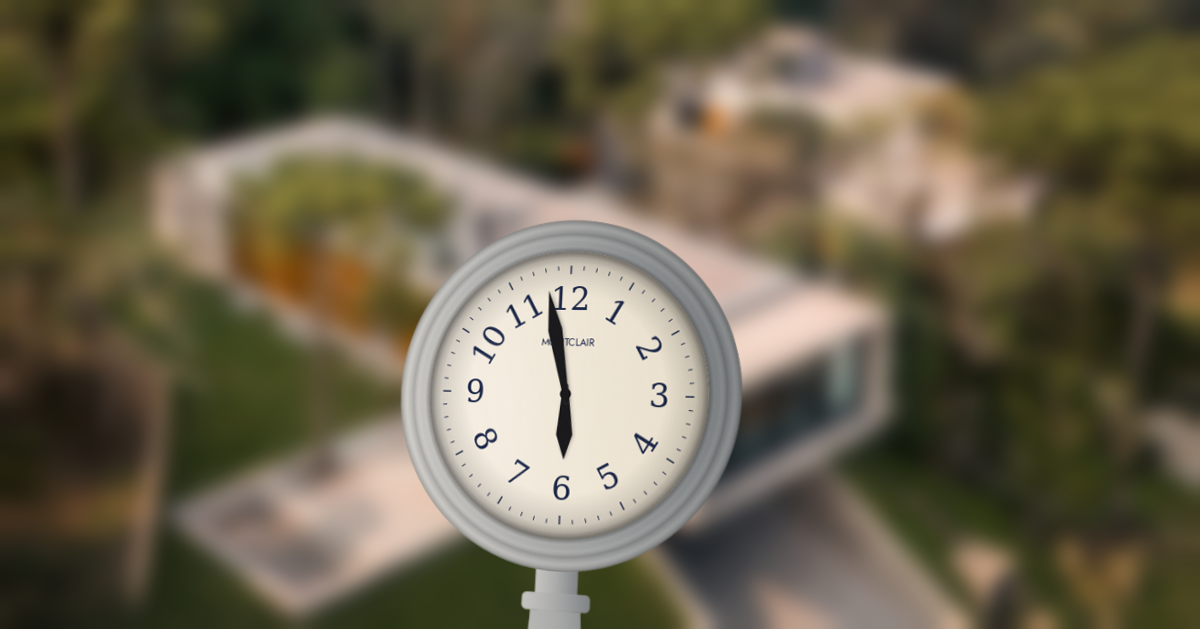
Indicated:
h=5 m=58
